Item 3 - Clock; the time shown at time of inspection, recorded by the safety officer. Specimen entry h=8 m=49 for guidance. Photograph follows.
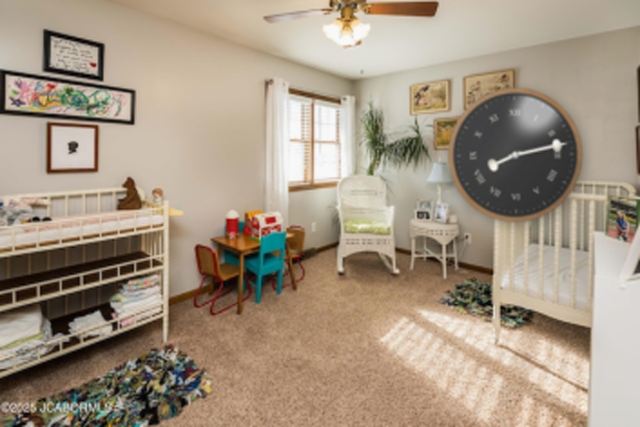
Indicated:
h=8 m=13
